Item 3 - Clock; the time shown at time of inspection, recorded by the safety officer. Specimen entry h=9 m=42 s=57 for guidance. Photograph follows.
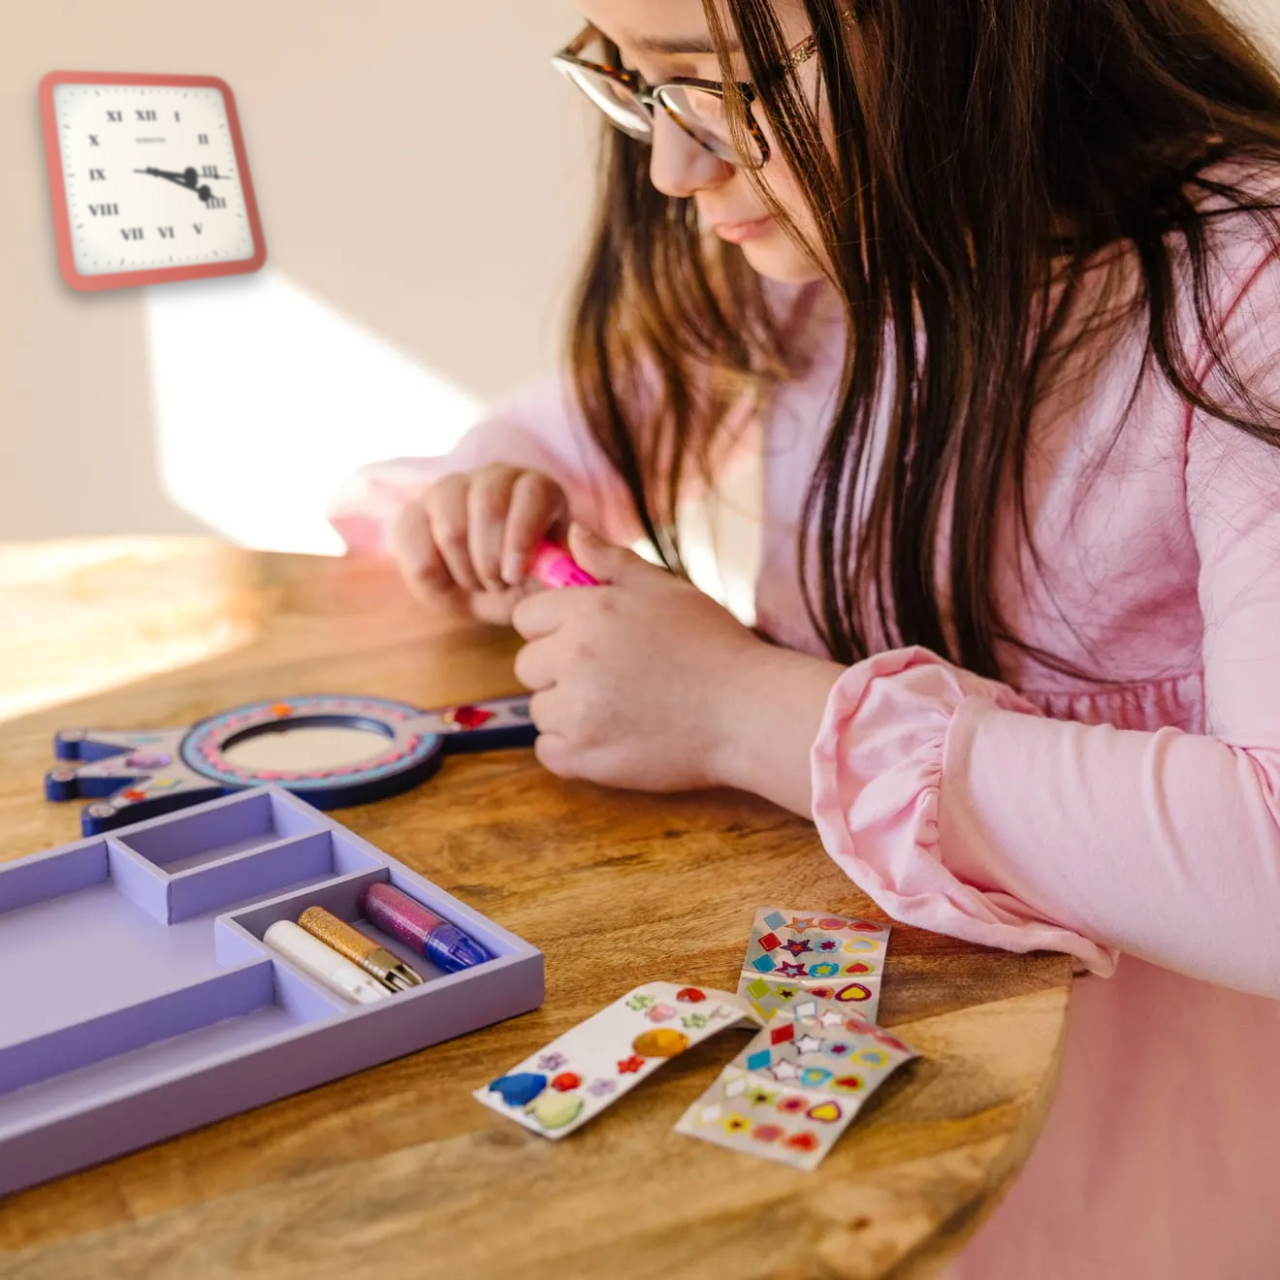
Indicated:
h=3 m=19 s=16
